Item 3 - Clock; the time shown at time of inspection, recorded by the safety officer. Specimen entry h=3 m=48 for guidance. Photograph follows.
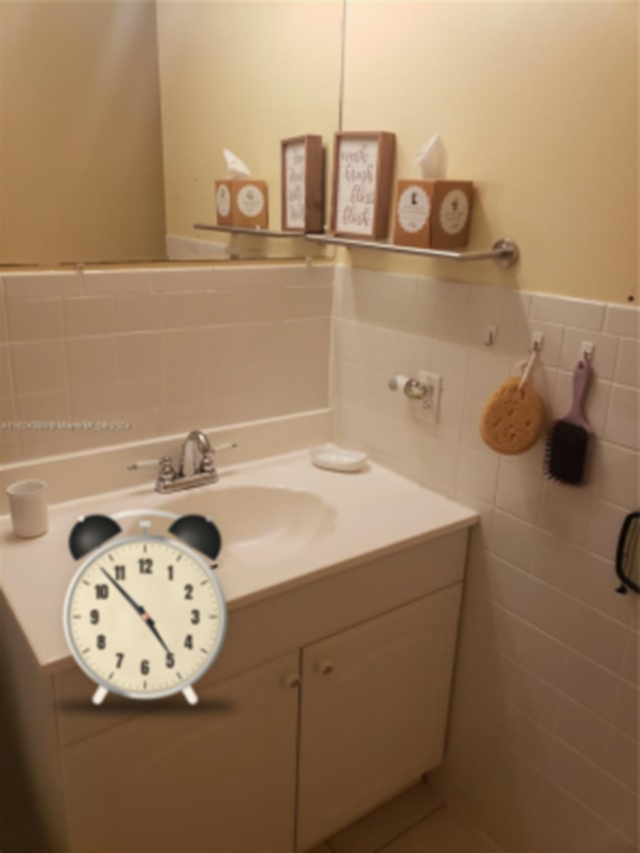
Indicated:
h=4 m=53
